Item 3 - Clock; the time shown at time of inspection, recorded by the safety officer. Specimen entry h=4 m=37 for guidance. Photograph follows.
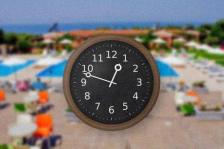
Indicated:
h=12 m=48
